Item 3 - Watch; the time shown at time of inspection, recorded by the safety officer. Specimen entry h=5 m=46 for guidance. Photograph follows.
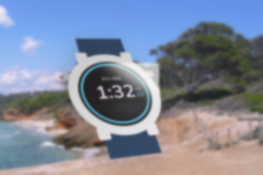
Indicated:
h=1 m=32
